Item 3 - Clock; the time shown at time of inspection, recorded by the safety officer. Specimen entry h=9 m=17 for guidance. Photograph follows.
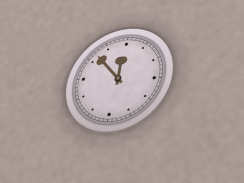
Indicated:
h=11 m=52
